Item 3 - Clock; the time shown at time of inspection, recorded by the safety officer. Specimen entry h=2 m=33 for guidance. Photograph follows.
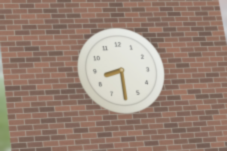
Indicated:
h=8 m=30
